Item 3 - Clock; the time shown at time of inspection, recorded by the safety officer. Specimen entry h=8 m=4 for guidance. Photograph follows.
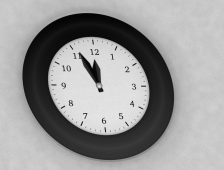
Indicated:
h=11 m=56
